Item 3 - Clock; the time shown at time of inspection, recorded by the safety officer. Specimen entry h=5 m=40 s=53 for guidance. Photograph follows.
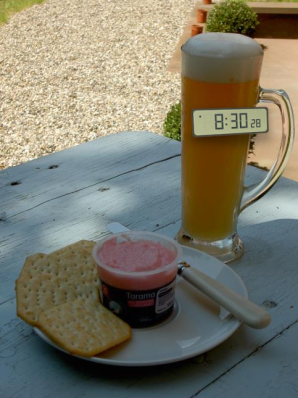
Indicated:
h=8 m=30 s=28
